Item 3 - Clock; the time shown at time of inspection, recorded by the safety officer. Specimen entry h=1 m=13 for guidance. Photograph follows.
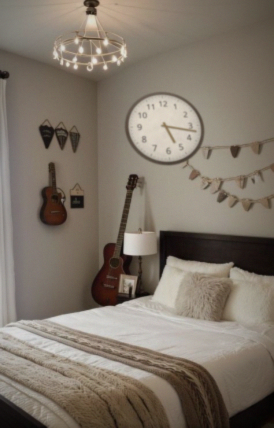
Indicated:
h=5 m=17
